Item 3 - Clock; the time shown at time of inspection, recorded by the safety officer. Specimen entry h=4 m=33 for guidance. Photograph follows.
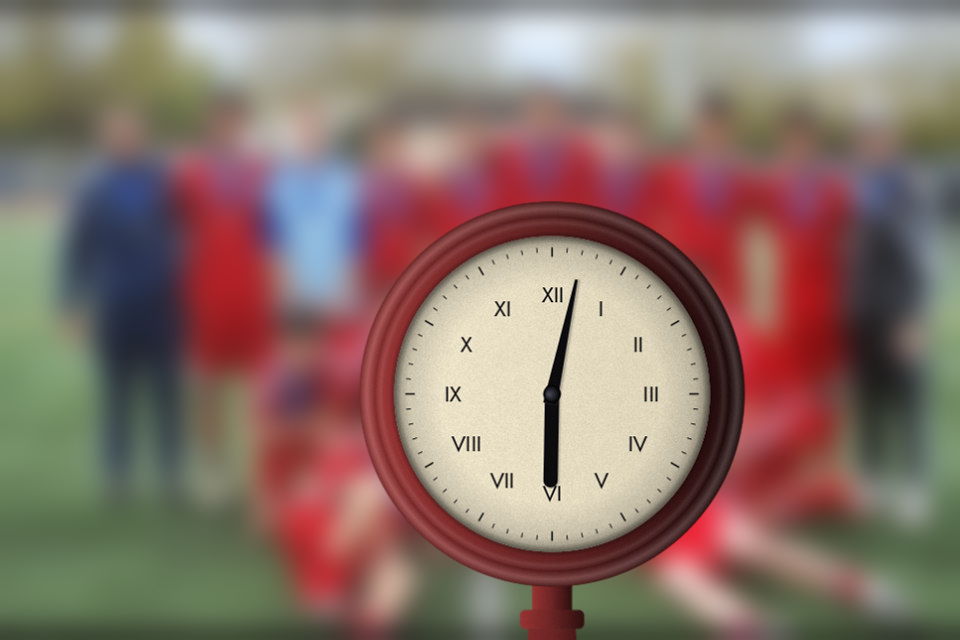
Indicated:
h=6 m=2
